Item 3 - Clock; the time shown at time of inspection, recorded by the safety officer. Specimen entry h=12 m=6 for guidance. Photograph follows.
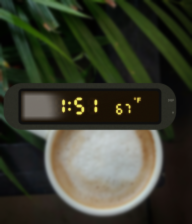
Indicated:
h=1 m=51
